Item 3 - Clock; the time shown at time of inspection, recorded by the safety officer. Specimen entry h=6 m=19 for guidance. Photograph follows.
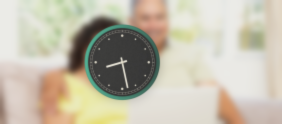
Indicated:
h=8 m=28
